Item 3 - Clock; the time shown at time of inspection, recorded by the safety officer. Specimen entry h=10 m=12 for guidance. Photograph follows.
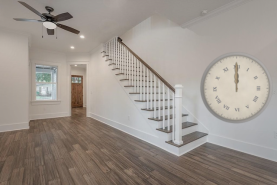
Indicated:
h=12 m=0
